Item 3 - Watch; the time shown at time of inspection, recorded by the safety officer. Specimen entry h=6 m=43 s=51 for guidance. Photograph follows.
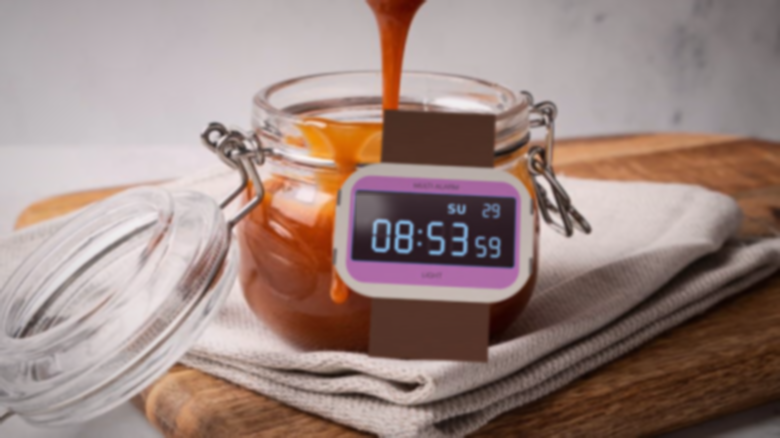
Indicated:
h=8 m=53 s=59
